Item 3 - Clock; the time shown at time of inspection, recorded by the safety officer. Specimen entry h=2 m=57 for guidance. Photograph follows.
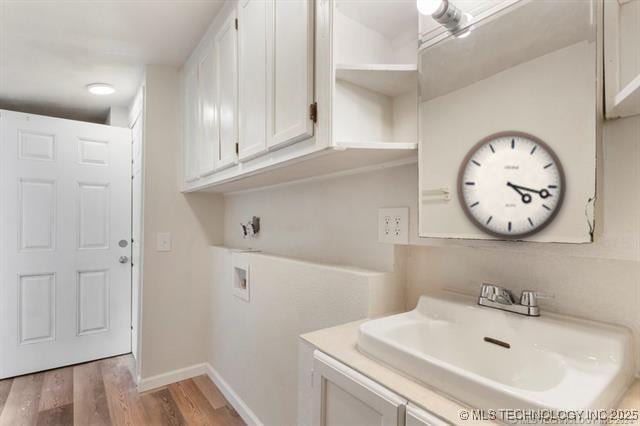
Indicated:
h=4 m=17
